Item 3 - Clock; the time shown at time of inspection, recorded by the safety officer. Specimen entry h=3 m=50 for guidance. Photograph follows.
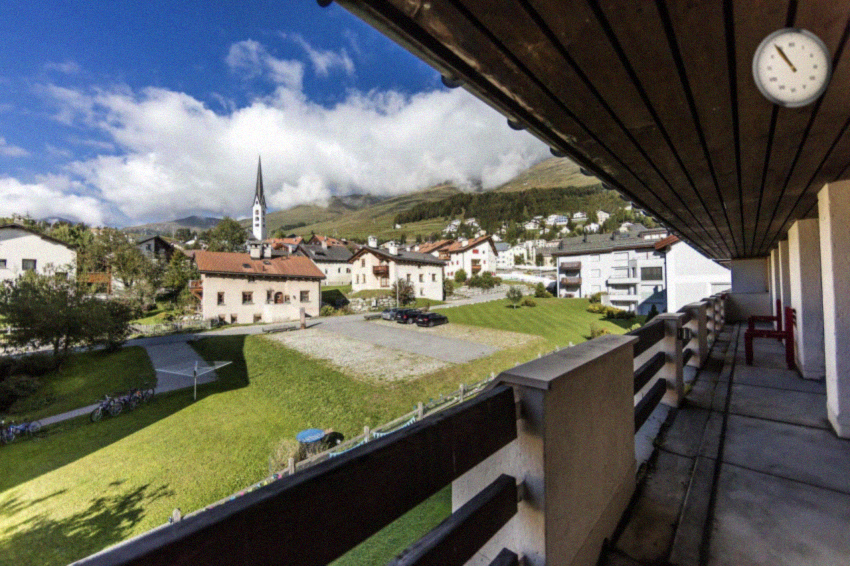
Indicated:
h=10 m=54
